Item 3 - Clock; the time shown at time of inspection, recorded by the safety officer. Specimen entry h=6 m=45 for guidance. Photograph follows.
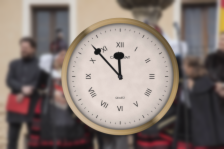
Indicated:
h=11 m=53
